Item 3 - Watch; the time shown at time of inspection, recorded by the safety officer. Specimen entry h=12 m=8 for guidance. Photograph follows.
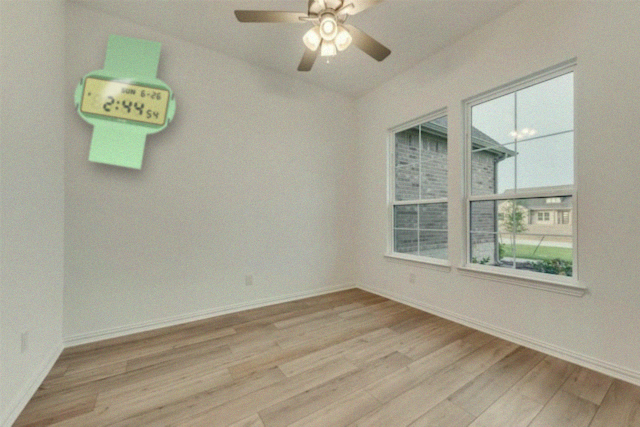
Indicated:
h=2 m=44
